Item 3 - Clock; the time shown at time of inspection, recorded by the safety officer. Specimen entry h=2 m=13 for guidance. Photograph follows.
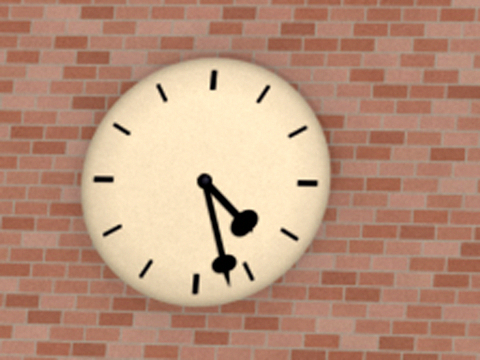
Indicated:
h=4 m=27
